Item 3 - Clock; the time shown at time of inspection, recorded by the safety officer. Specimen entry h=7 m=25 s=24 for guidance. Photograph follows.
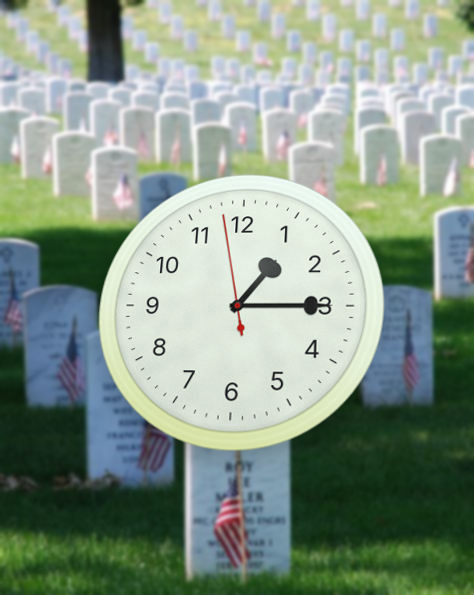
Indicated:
h=1 m=14 s=58
